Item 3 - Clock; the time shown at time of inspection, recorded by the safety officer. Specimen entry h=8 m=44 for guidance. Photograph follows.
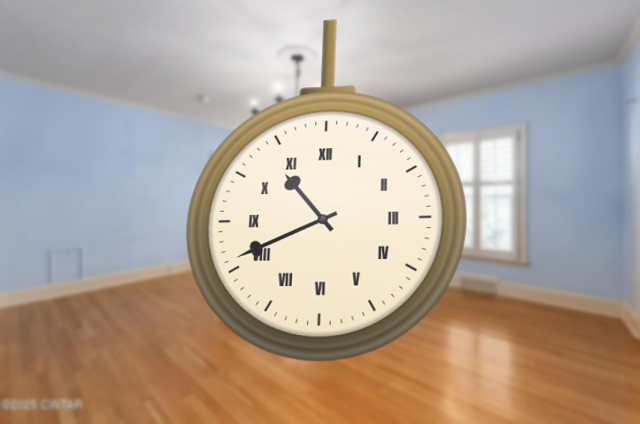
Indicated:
h=10 m=41
